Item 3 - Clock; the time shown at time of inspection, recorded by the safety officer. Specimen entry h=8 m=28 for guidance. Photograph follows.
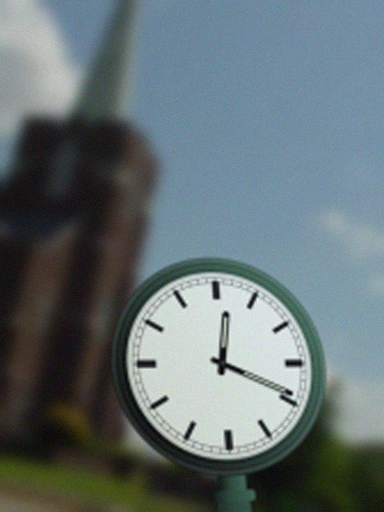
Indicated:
h=12 m=19
